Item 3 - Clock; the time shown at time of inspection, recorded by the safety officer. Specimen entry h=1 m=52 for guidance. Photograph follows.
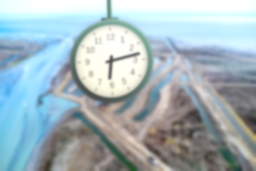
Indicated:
h=6 m=13
